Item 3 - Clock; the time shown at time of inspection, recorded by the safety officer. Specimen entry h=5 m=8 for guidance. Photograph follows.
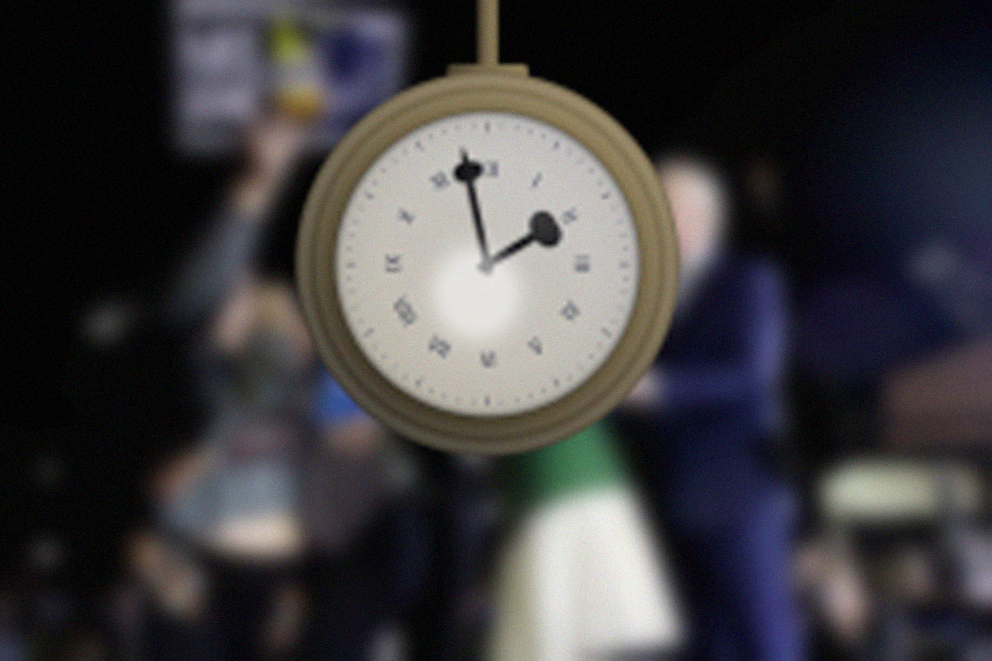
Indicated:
h=1 m=58
